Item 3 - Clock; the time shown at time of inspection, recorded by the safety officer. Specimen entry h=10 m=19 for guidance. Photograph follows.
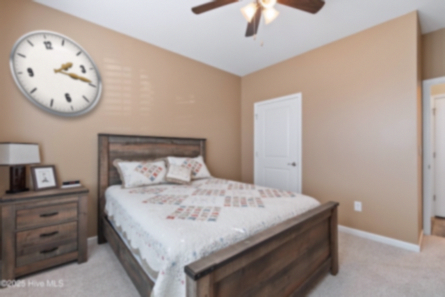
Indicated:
h=2 m=19
